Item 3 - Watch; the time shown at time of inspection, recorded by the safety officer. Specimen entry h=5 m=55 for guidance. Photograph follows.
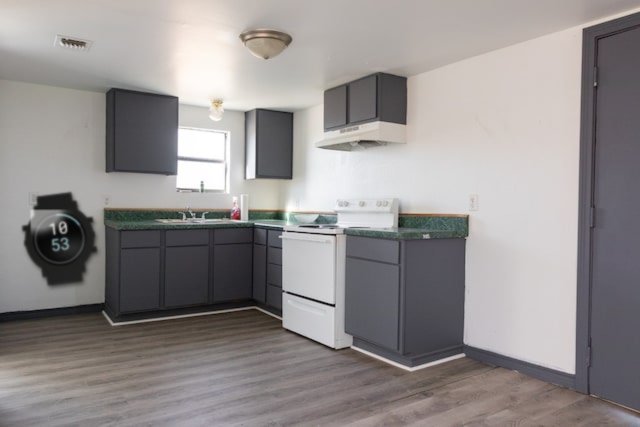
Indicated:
h=10 m=53
